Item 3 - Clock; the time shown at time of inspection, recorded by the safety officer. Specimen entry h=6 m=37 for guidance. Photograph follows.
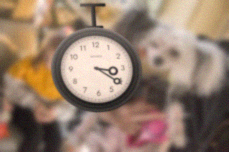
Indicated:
h=3 m=21
